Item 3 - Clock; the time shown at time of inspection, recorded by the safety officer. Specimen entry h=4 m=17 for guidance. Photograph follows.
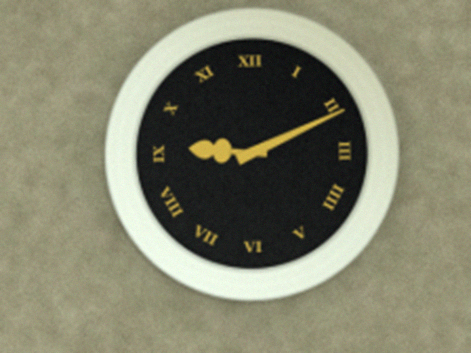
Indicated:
h=9 m=11
